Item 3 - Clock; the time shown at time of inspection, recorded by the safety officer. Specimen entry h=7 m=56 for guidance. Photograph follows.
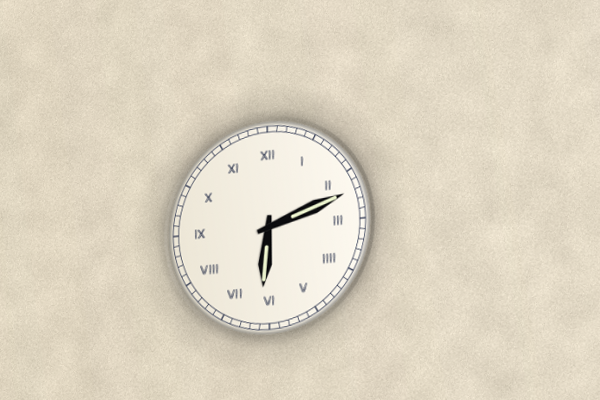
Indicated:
h=6 m=12
